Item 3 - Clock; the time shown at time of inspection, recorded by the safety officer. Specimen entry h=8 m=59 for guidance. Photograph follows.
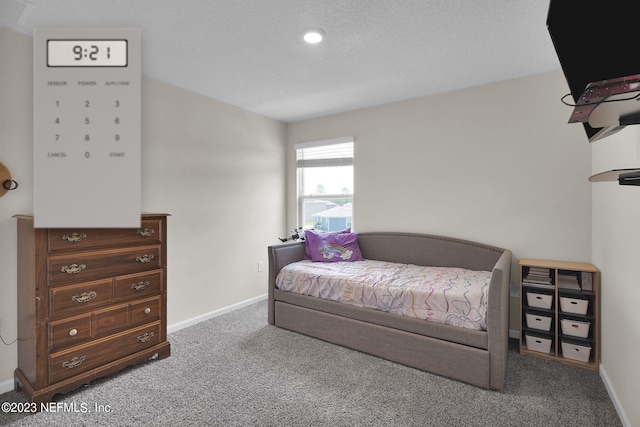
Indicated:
h=9 m=21
